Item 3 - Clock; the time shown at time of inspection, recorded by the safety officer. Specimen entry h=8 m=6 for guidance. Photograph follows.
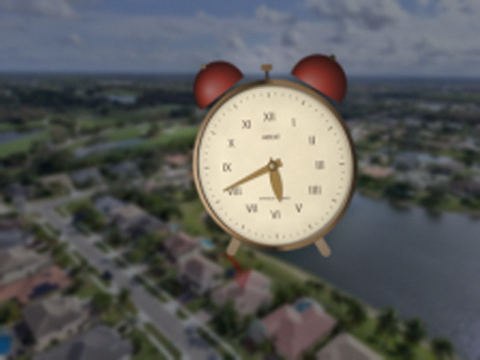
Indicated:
h=5 m=41
